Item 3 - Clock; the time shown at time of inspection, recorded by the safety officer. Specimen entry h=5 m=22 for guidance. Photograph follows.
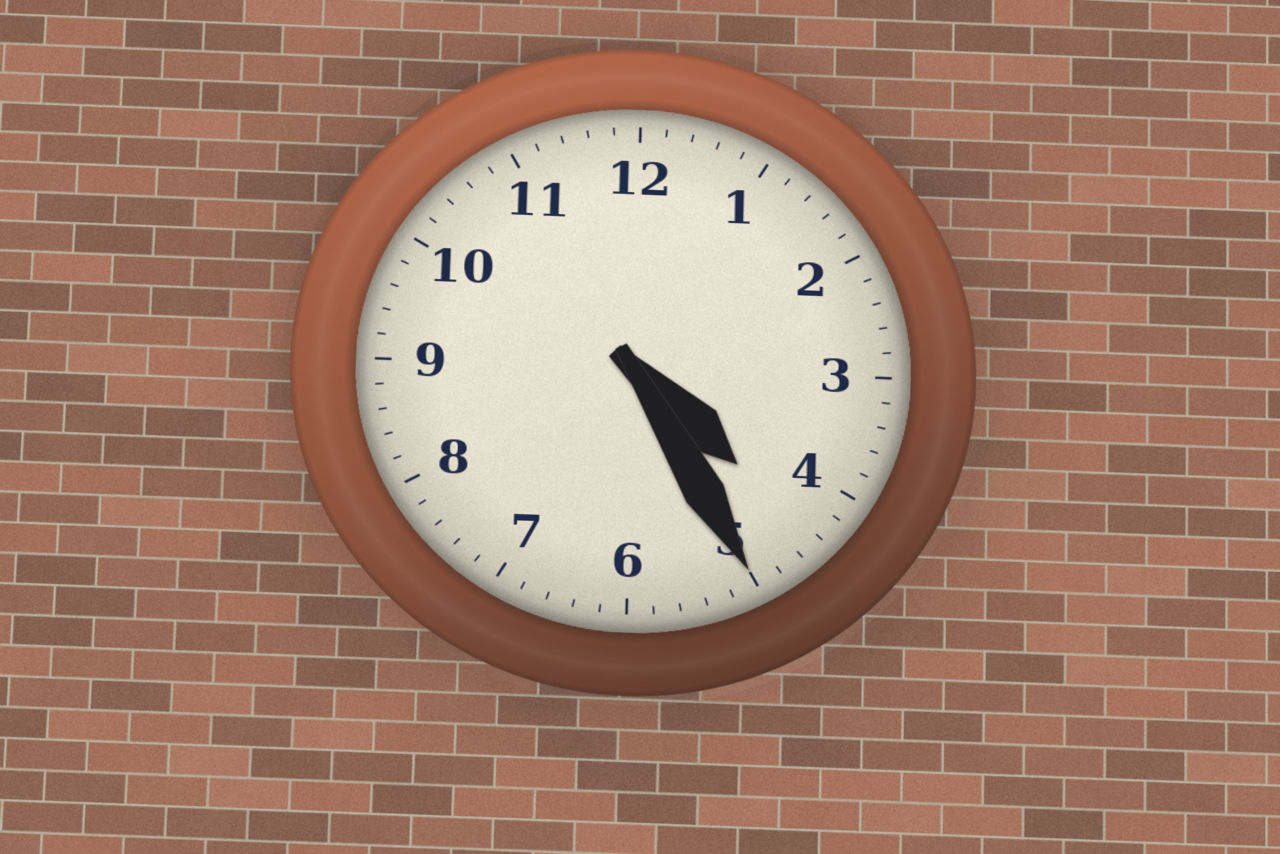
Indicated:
h=4 m=25
